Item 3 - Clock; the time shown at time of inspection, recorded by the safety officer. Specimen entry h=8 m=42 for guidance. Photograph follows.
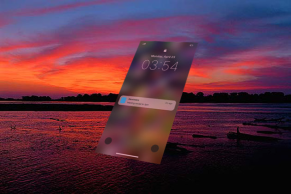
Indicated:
h=3 m=54
